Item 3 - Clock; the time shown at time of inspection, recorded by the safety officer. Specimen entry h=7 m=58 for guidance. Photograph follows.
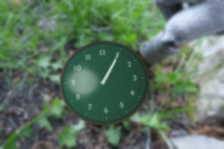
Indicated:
h=1 m=5
